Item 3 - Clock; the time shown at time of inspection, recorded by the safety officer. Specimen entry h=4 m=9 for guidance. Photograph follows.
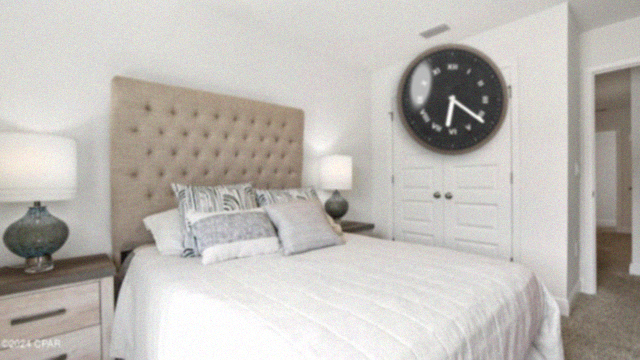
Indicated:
h=6 m=21
